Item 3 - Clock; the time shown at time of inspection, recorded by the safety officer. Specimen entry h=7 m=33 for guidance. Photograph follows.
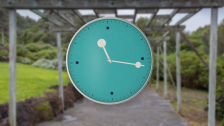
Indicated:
h=11 m=17
